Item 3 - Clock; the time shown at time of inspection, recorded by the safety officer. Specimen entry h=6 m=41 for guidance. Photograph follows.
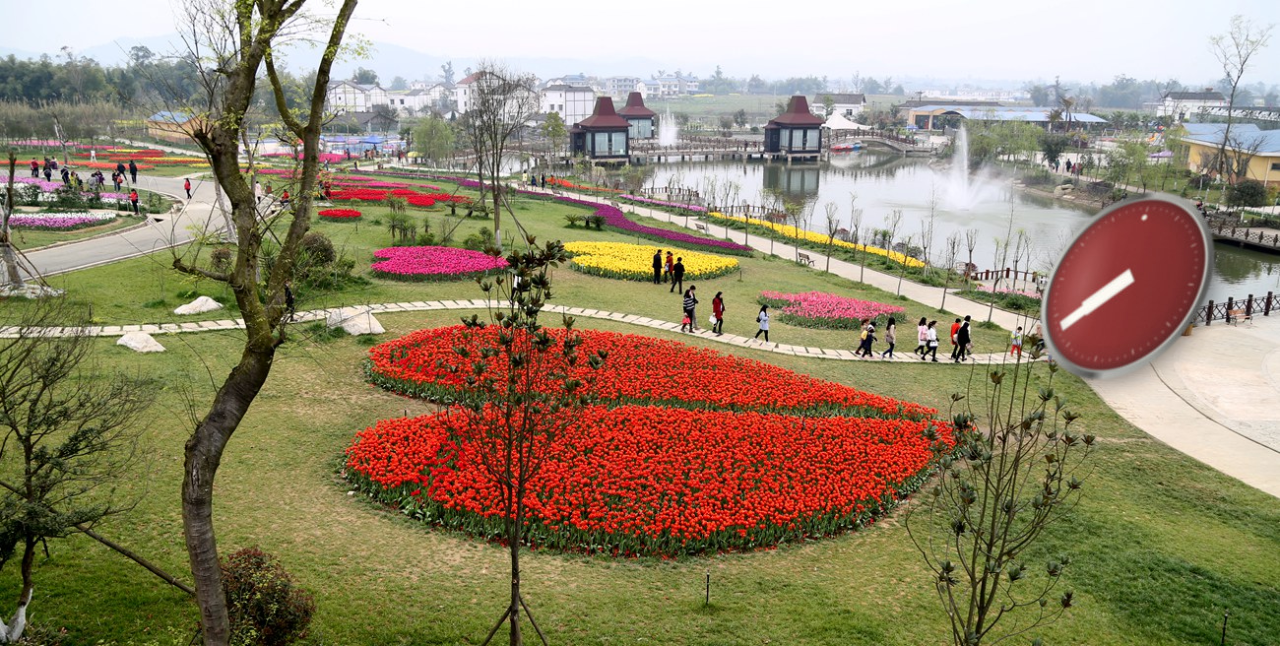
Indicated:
h=7 m=38
